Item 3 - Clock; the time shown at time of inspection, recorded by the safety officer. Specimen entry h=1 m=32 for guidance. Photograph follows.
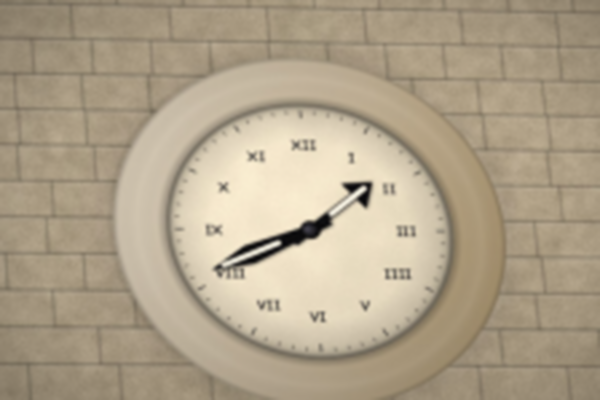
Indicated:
h=1 m=41
